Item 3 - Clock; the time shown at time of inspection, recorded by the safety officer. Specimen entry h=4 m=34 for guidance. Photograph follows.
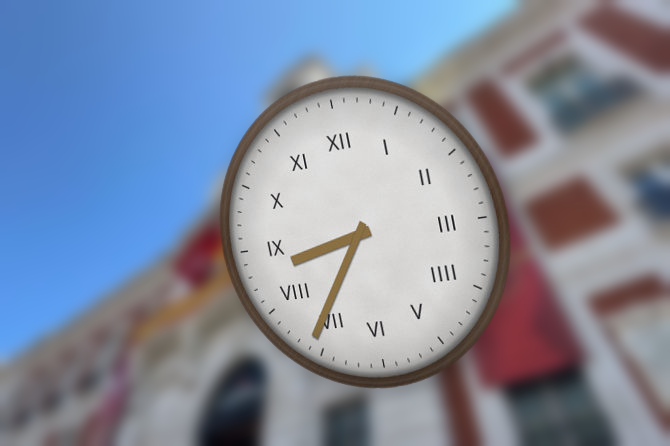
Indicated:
h=8 m=36
